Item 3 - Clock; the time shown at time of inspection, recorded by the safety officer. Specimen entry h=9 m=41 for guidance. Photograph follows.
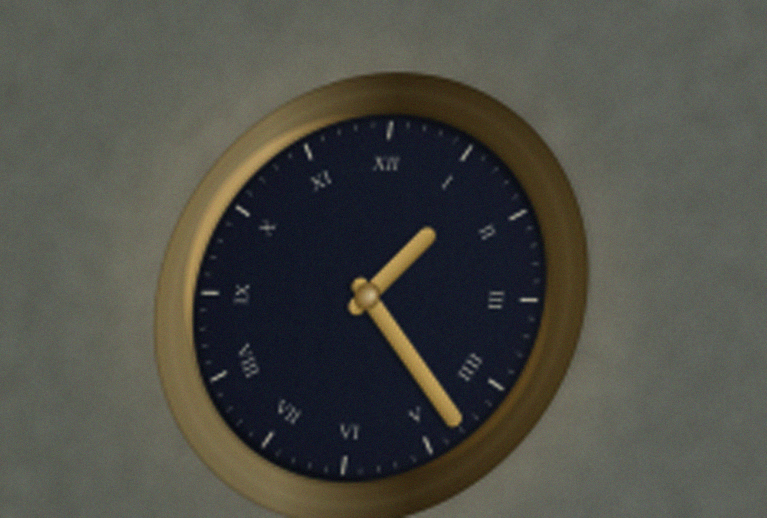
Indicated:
h=1 m=23
